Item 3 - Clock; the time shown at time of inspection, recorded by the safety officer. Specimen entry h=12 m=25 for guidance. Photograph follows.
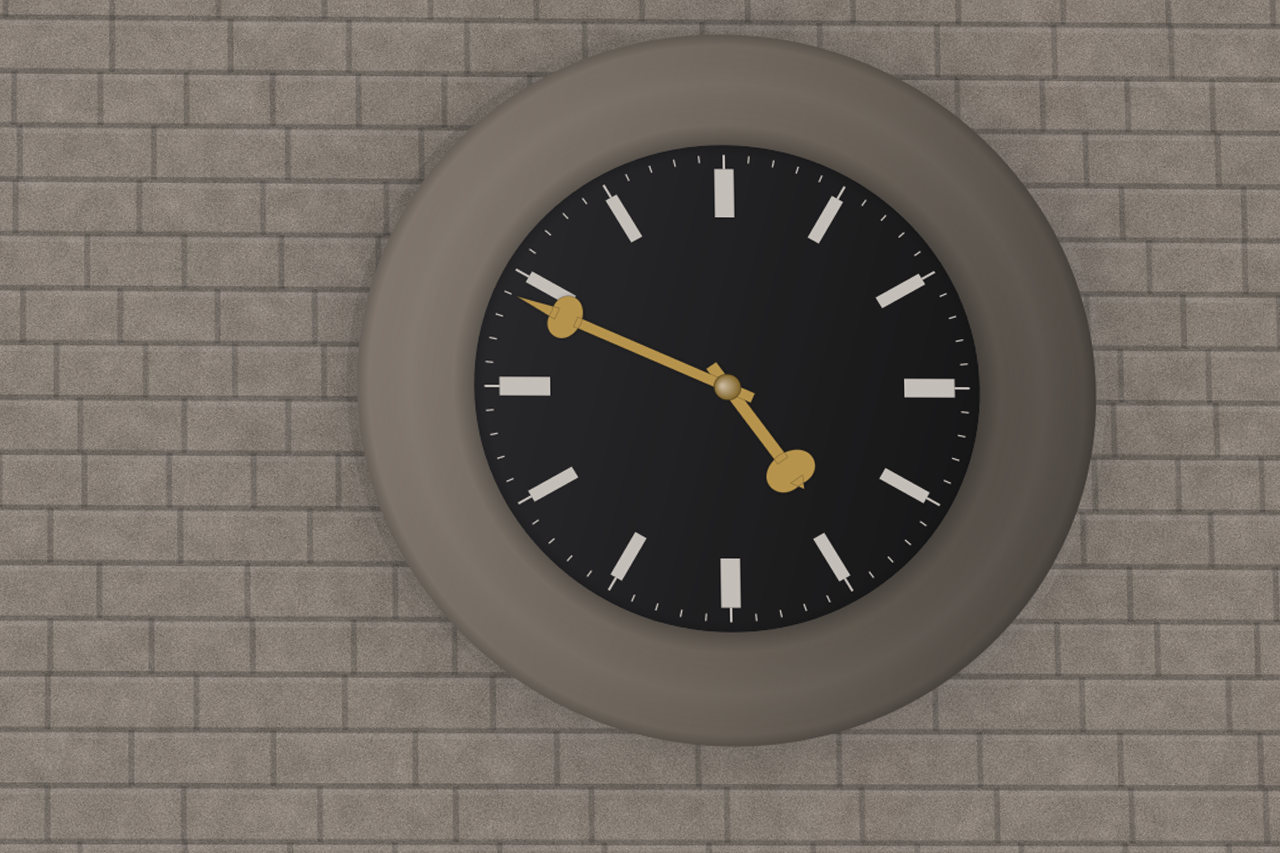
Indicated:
h=4 m=49
